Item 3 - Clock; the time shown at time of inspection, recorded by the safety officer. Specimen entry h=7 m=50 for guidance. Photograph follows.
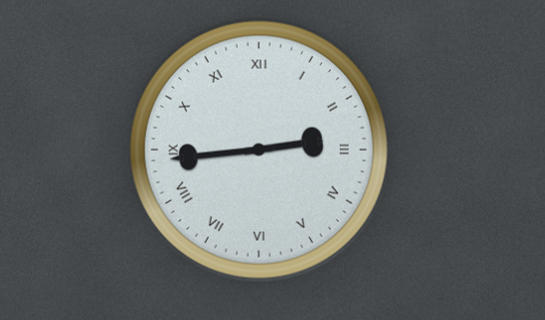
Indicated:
h=2 m=44
